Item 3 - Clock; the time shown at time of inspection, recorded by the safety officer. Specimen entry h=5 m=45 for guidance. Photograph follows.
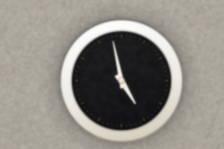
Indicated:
h=4 m=58
